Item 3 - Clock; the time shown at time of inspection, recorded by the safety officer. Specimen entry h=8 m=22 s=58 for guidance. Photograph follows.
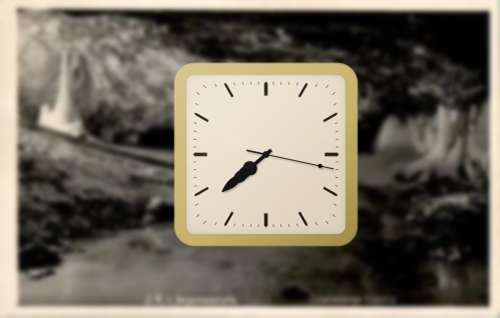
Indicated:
h=7 m=38 s=17
